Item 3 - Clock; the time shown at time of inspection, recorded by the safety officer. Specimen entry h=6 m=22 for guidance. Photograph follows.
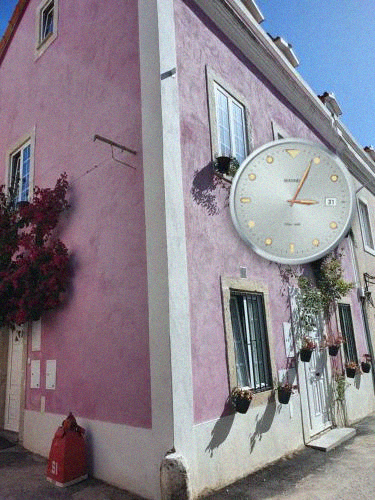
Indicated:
h=3 m=4
